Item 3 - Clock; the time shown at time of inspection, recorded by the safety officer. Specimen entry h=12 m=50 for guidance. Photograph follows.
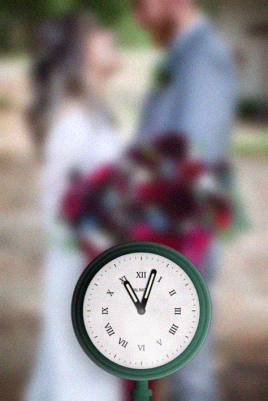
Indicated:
h=11 m=3
